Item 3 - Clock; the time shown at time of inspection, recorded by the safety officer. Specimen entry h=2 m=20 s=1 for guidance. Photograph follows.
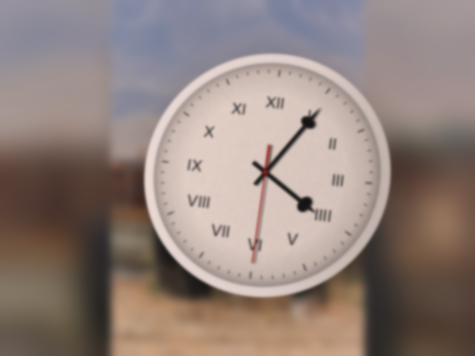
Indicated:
h=4 m=5 s=30
